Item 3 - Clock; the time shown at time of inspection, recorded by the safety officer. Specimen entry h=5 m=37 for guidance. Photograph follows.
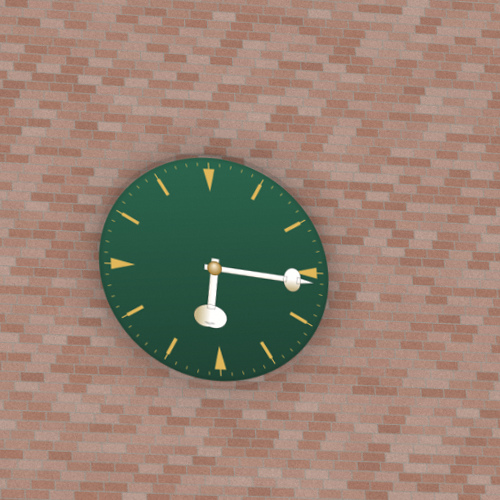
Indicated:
h=6 m=16
